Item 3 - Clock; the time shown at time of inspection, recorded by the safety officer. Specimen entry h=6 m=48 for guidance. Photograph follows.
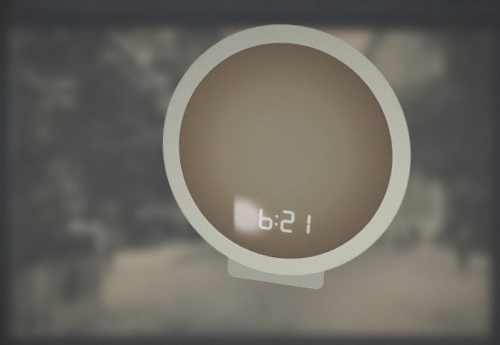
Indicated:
h=6 m=21
